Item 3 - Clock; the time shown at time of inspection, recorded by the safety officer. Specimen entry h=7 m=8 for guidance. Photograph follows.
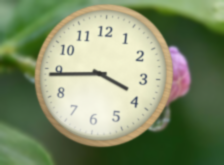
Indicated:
h=3 m=44
